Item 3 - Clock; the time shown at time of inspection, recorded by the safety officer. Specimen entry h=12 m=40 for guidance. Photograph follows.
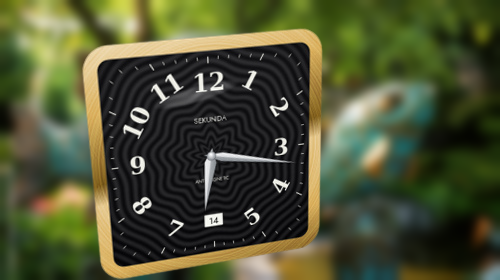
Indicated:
h=6 m=17
